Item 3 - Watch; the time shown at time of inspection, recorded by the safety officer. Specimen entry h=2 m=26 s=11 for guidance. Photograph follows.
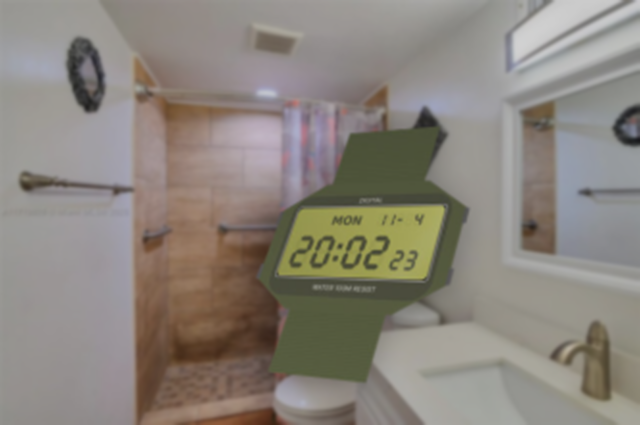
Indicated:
h=20 m=2 s=23
